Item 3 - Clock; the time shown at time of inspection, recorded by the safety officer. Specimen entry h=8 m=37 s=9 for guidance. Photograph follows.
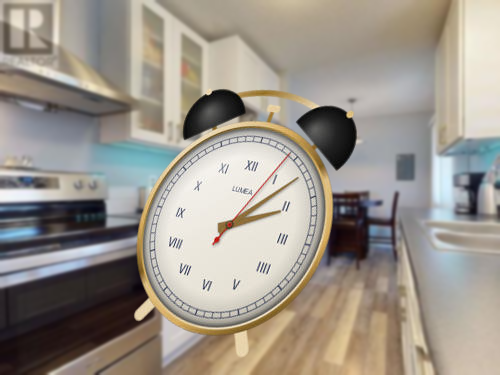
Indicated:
h=2 m=7 s=4
